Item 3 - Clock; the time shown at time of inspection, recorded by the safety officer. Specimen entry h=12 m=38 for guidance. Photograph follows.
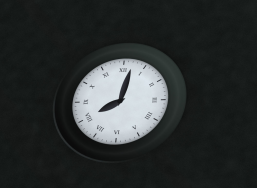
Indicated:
h=8 m=2
